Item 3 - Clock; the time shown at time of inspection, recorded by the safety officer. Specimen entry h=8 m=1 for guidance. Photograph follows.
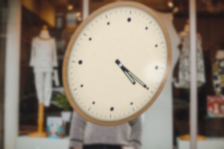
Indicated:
h=4 m=20
